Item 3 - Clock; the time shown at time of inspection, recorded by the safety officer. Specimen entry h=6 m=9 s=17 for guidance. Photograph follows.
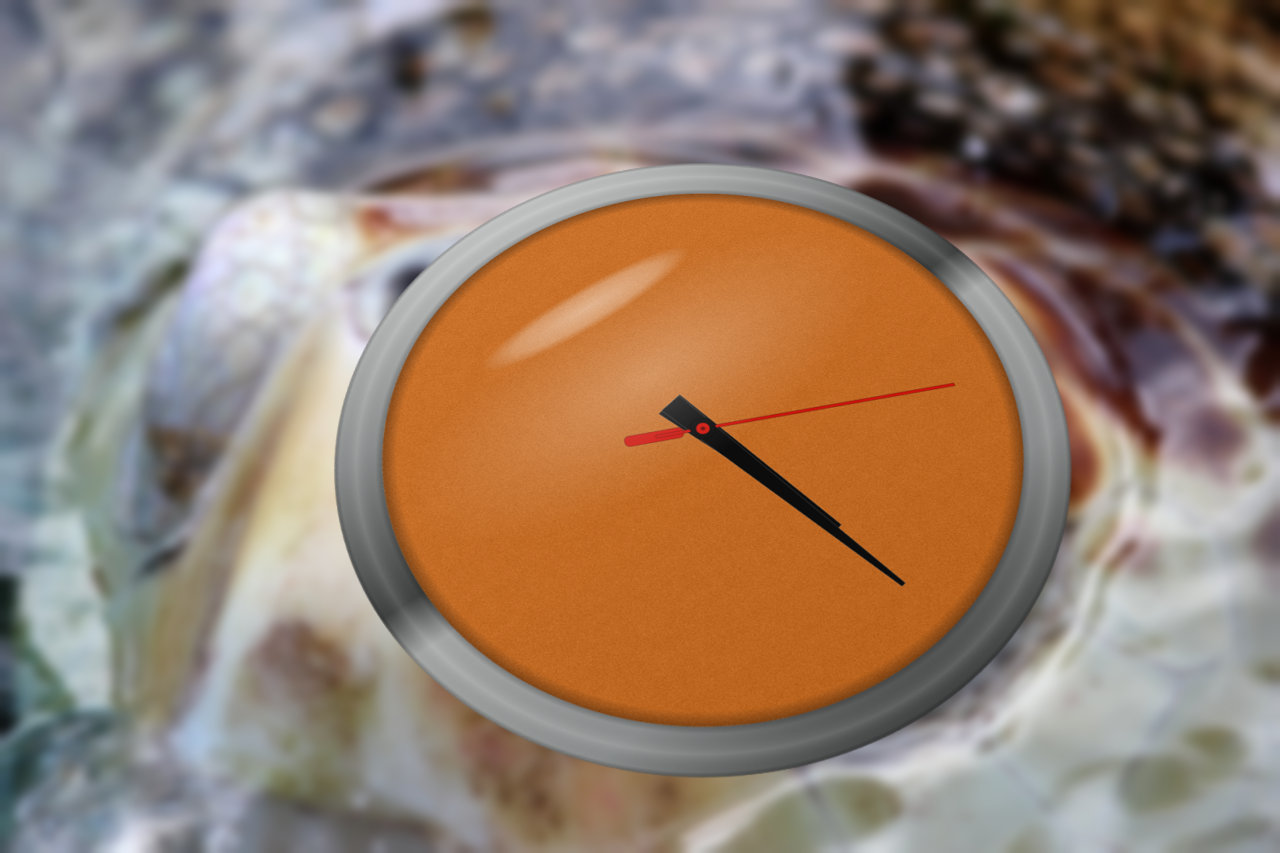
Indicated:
h=4 m=22 s=13
